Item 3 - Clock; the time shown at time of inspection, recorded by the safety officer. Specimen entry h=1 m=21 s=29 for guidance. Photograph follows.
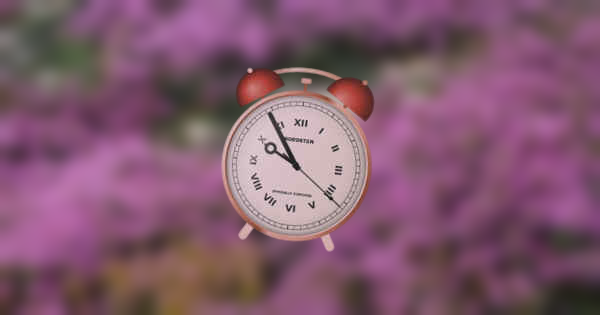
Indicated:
h=9 m=54 s=21
